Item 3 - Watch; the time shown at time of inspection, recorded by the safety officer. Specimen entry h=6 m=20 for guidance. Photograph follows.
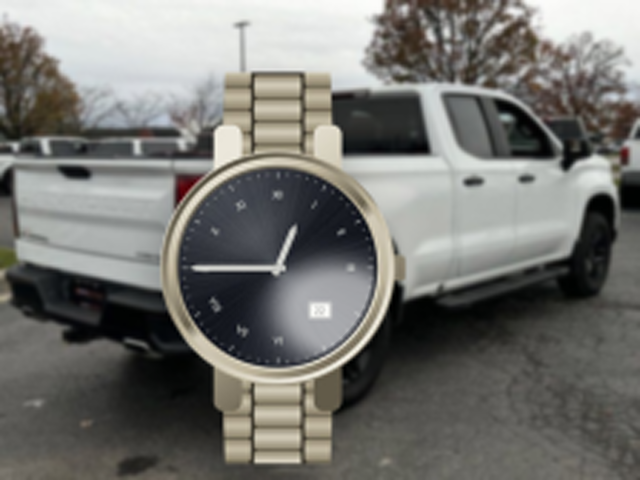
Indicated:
h=12 m=45
